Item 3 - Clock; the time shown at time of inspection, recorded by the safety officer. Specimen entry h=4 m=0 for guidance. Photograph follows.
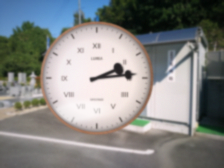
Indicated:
h=2 m=14
